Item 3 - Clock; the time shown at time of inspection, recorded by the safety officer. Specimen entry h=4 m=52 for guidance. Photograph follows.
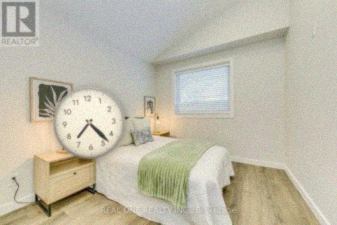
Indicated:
h=7 m=23
